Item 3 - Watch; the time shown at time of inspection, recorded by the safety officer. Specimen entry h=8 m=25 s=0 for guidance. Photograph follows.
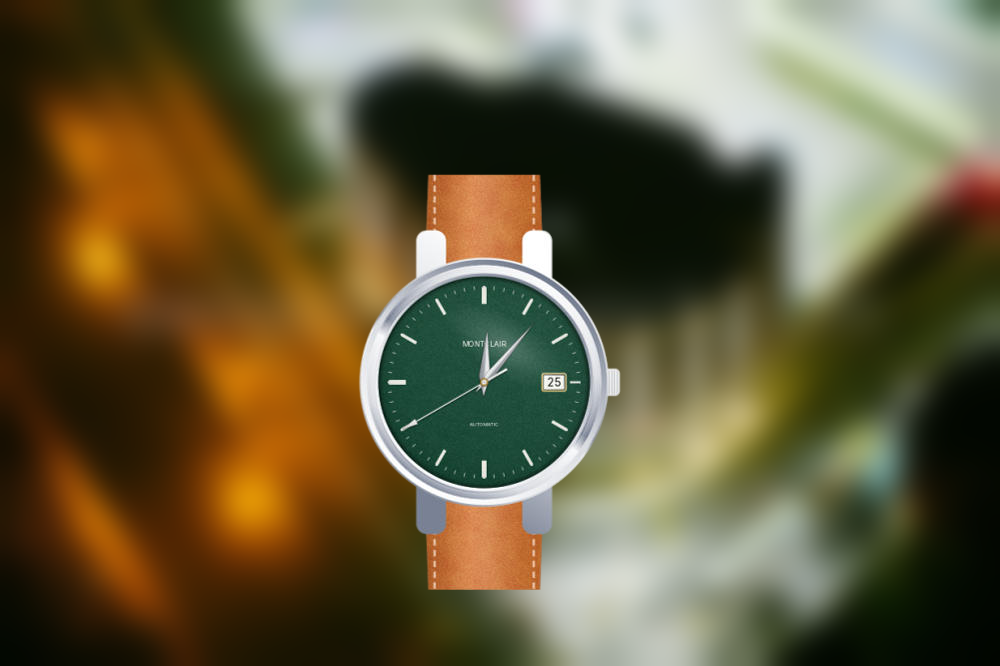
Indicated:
h=12 m=6 s=40
